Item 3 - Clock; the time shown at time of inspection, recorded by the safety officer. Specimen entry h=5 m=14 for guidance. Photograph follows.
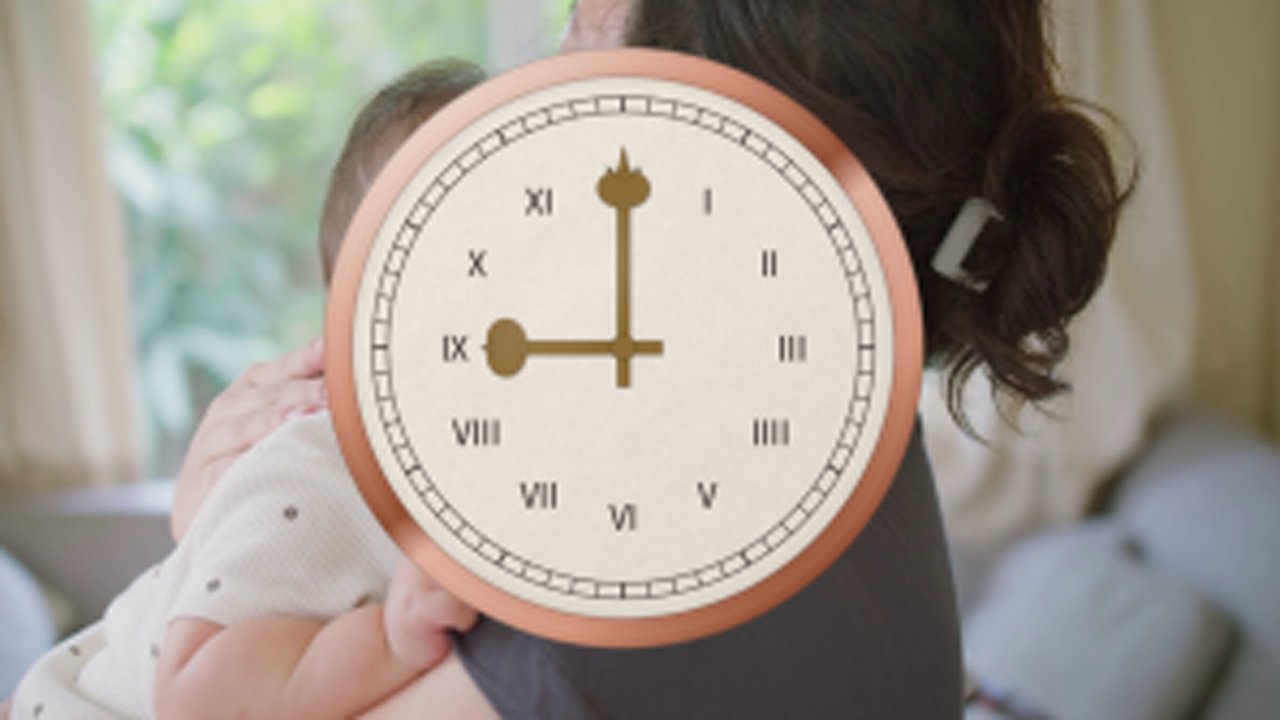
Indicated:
h=9 m=0
